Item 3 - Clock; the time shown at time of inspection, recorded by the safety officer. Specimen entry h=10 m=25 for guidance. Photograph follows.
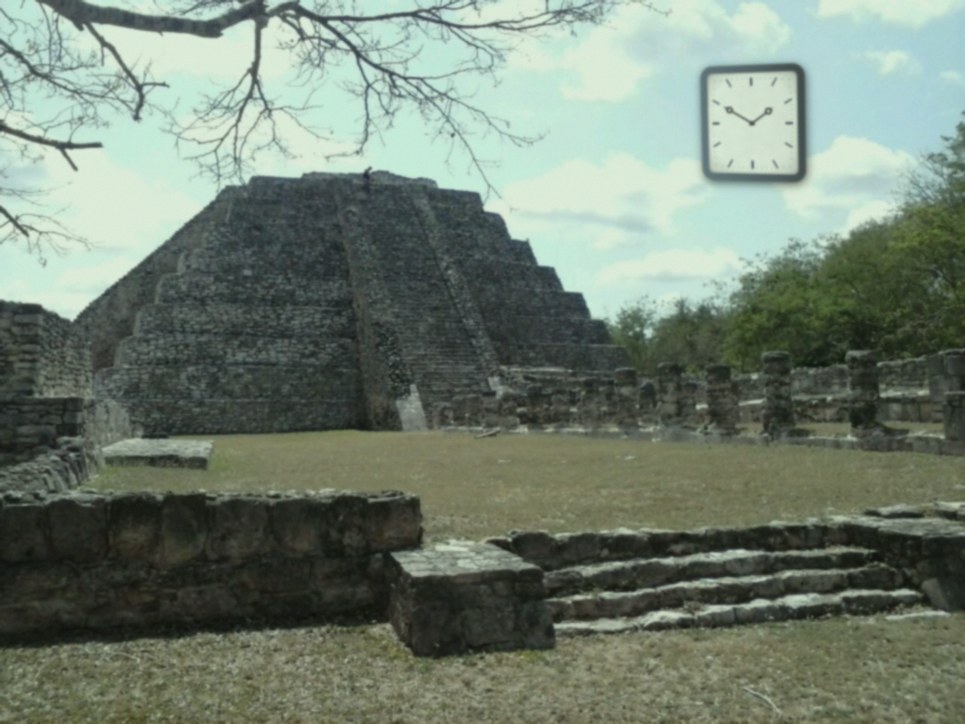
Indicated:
h=1 m=50
